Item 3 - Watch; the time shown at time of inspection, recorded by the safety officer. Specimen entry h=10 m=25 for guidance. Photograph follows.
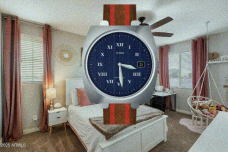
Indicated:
h=3 m=29
